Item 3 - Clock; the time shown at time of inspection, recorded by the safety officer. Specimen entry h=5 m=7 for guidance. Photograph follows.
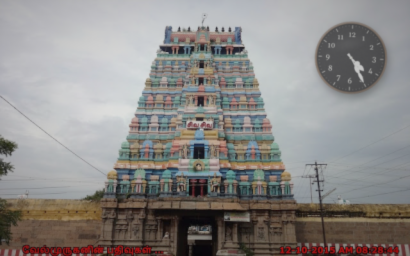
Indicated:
h=4 m=25
